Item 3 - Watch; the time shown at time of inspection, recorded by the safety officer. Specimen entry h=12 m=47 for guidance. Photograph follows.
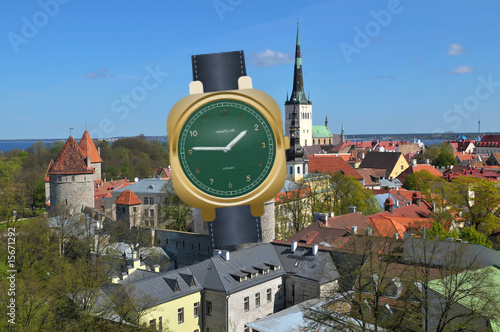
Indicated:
h=1 m=46
